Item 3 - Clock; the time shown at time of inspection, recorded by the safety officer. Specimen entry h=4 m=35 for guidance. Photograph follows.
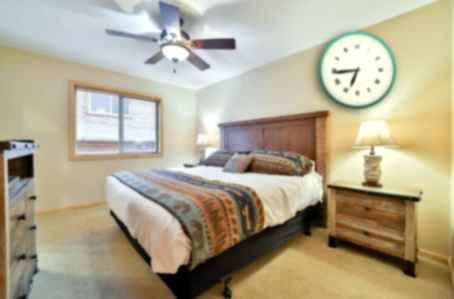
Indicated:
h=6 m=44
